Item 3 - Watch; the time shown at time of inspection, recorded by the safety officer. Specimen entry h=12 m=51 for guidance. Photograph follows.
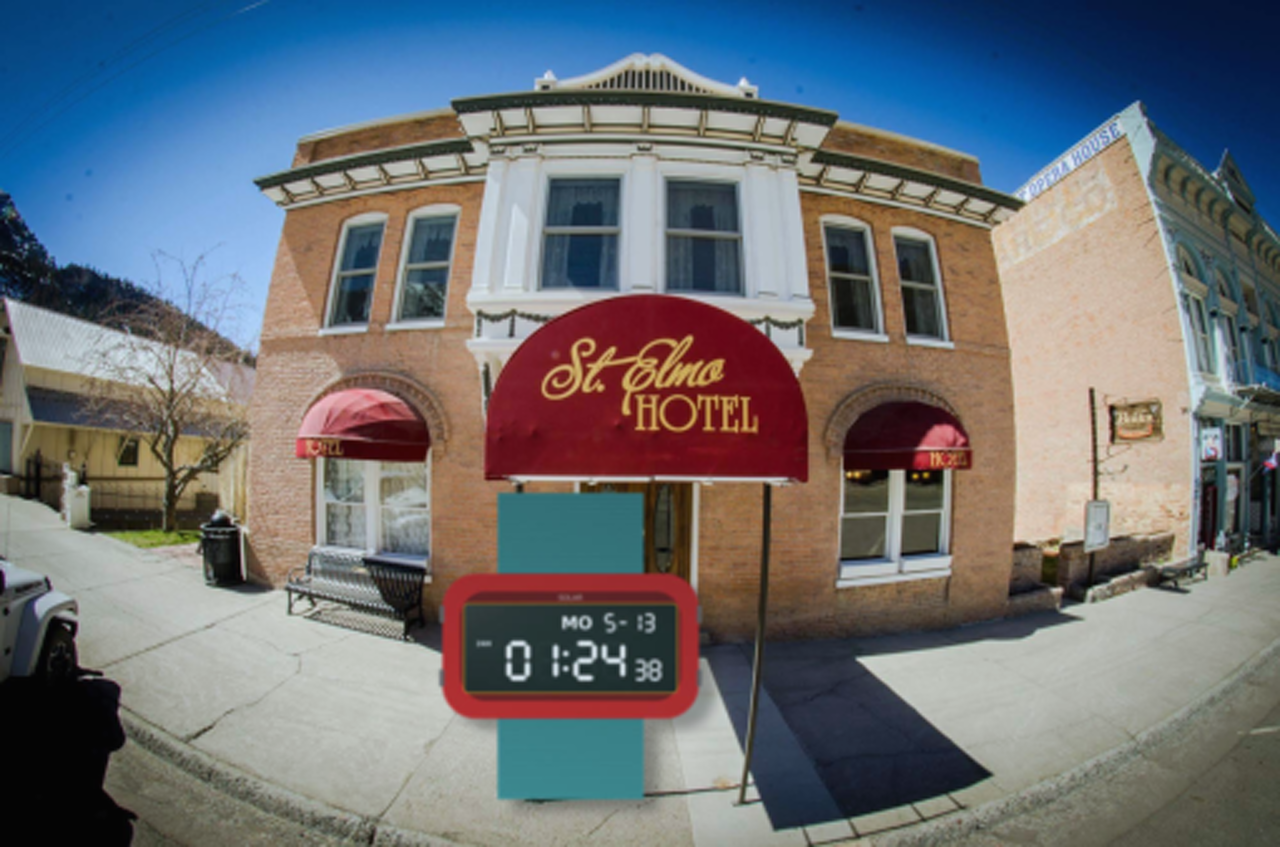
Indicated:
h=1 m=24
